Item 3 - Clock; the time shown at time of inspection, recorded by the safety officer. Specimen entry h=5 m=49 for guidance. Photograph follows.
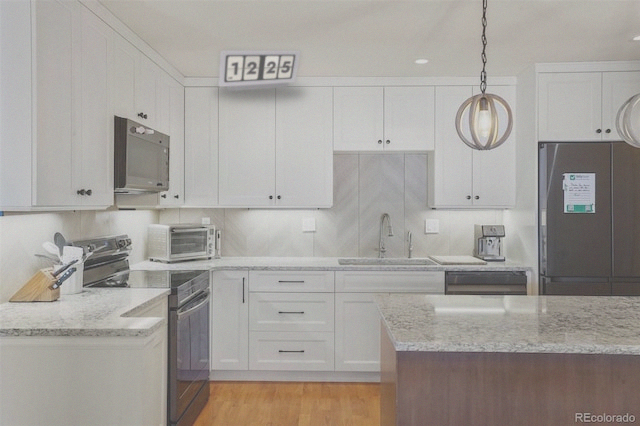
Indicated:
h=12 m=25
